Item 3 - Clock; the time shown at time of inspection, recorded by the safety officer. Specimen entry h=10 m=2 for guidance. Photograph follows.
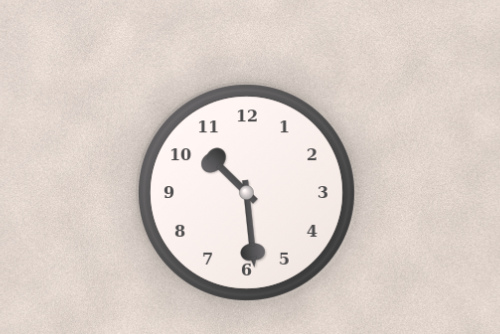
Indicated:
h=10 m=29
